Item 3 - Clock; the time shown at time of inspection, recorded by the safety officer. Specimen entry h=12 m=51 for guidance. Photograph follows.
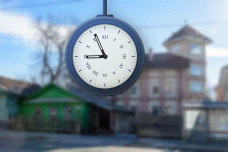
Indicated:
h=8 m=56
